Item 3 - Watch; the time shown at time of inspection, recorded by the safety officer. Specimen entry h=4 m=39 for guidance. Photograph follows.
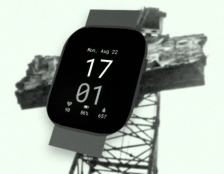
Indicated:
h=17 m=1
